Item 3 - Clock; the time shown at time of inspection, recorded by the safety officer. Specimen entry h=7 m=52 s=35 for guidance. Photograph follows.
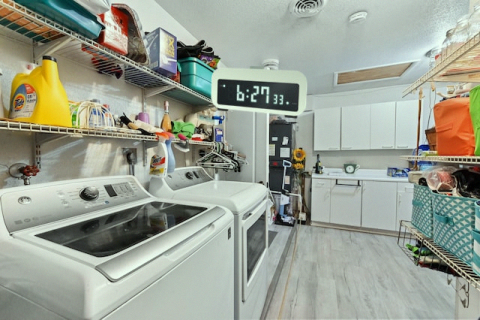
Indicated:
h=6 m=27 s=33
